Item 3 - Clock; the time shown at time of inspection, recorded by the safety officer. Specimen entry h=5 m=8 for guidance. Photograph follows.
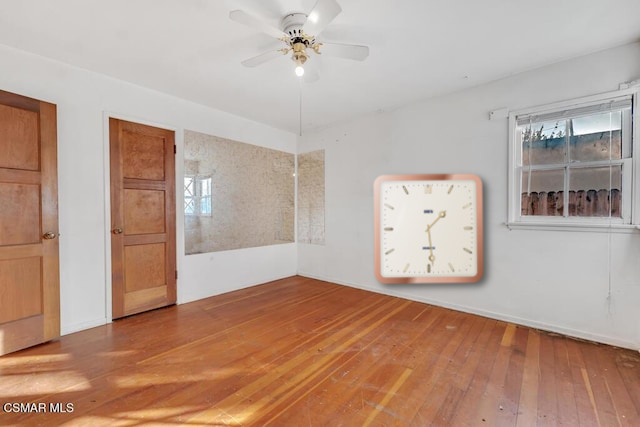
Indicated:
h=1 m=29
